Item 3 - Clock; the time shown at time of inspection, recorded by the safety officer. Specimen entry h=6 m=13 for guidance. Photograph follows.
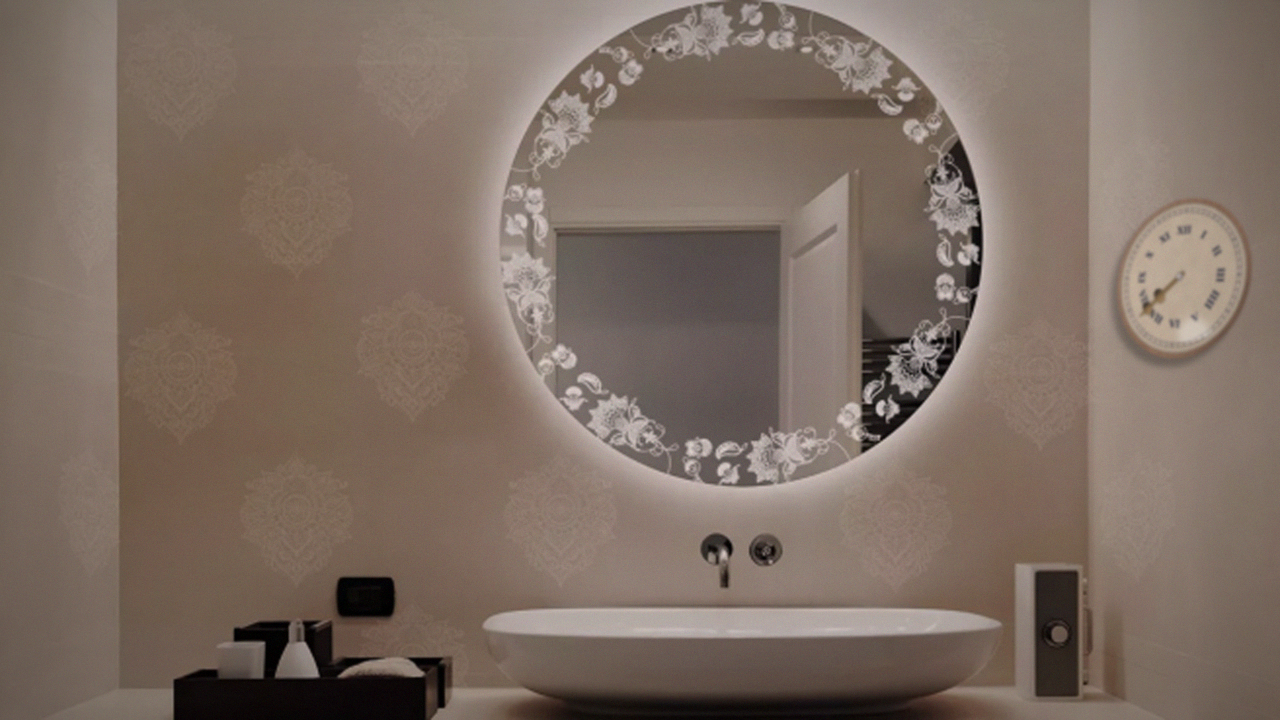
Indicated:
h=7 m=38
